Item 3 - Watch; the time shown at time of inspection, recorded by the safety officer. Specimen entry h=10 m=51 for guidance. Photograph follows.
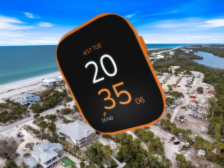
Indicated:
h=20 m=35
